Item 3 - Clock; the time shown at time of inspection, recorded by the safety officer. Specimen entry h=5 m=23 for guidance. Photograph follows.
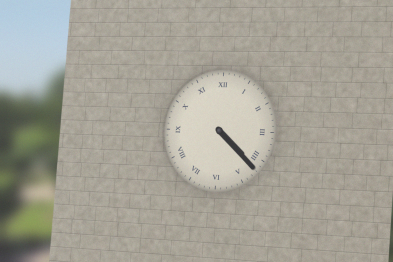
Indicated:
h=4 m=22
